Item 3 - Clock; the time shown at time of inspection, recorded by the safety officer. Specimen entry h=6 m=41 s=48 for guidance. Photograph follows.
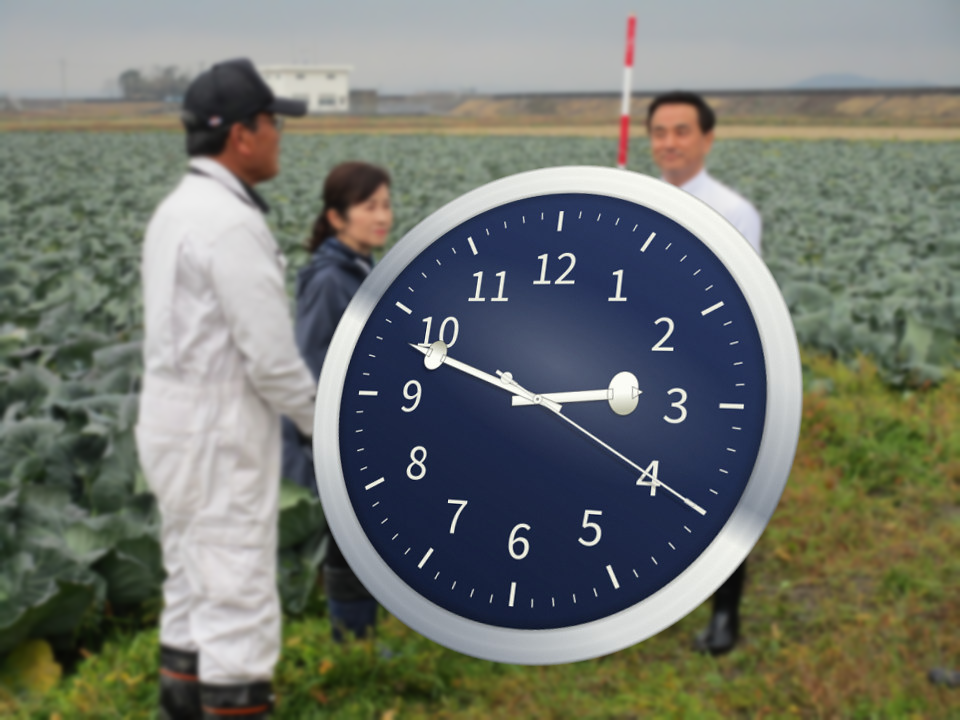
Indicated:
h=2 m=48 s=20
